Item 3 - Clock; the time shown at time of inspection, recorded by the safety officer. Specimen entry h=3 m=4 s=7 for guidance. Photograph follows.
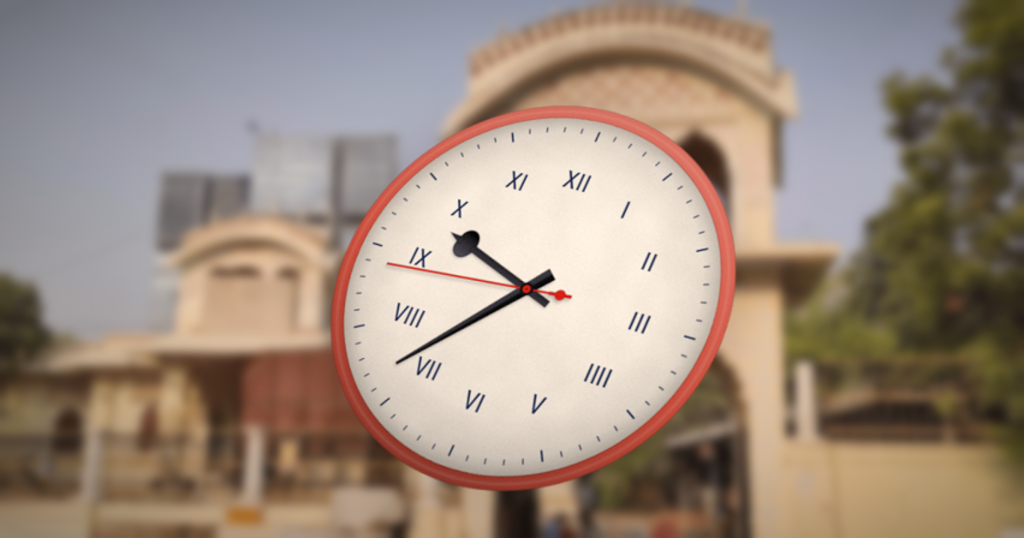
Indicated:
h=9 m=36 s=44
